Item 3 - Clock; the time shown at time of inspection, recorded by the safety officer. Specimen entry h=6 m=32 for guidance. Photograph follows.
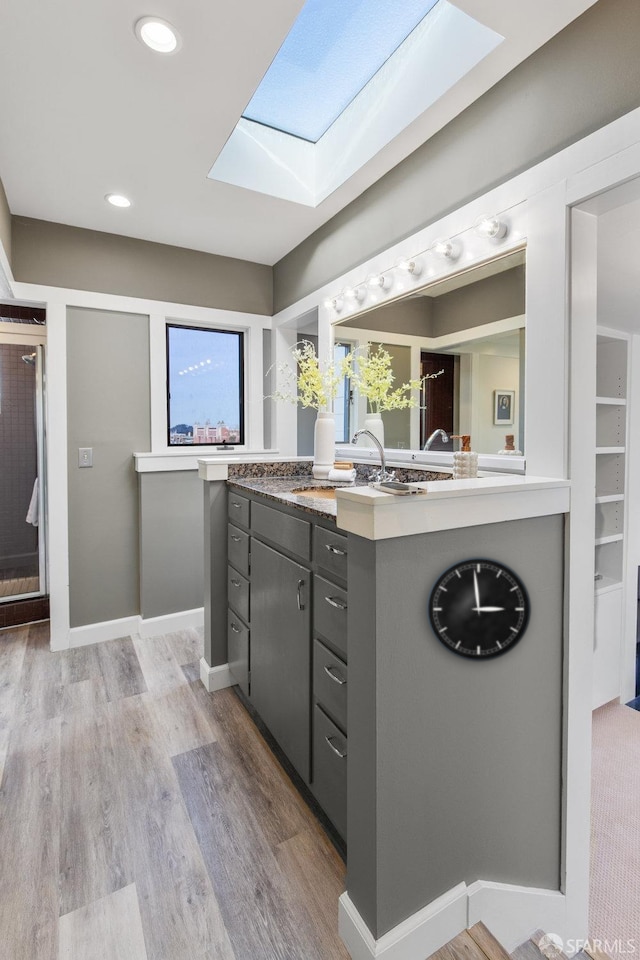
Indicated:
h=2 m=59
